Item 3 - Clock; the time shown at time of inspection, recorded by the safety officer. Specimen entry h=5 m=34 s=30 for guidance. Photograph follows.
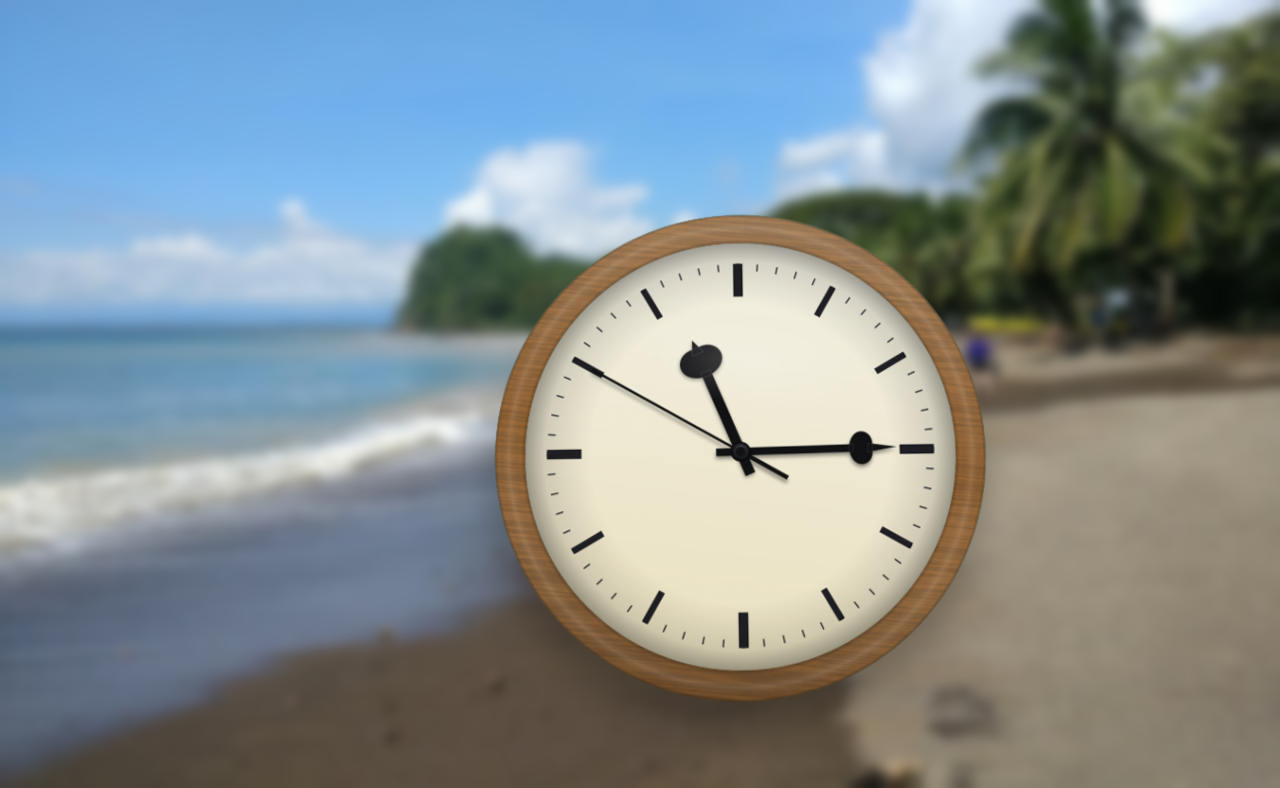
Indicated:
h=11 m=14 s=50
